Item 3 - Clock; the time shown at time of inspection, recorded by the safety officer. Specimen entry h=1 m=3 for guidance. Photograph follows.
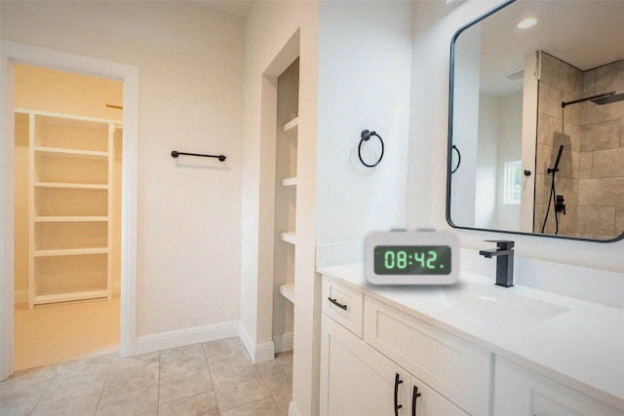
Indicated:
h=8 m=42
